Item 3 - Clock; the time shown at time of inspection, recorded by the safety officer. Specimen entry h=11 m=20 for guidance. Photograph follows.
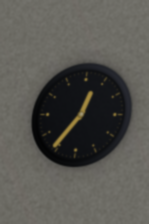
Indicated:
h=12 m=36
